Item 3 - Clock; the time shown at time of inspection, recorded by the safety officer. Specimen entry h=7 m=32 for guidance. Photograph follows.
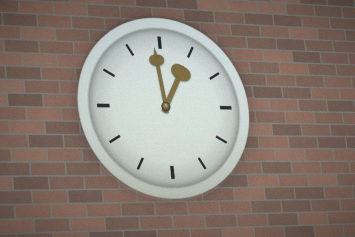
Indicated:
h=12 m=59
